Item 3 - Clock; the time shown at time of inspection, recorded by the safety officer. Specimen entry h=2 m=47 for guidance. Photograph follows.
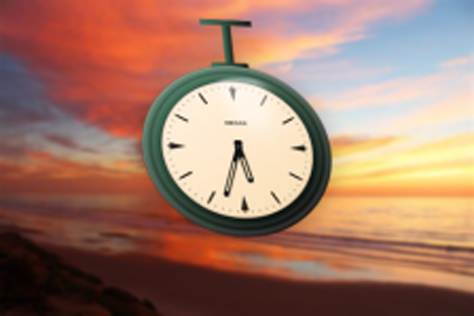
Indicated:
h=5 m=33
